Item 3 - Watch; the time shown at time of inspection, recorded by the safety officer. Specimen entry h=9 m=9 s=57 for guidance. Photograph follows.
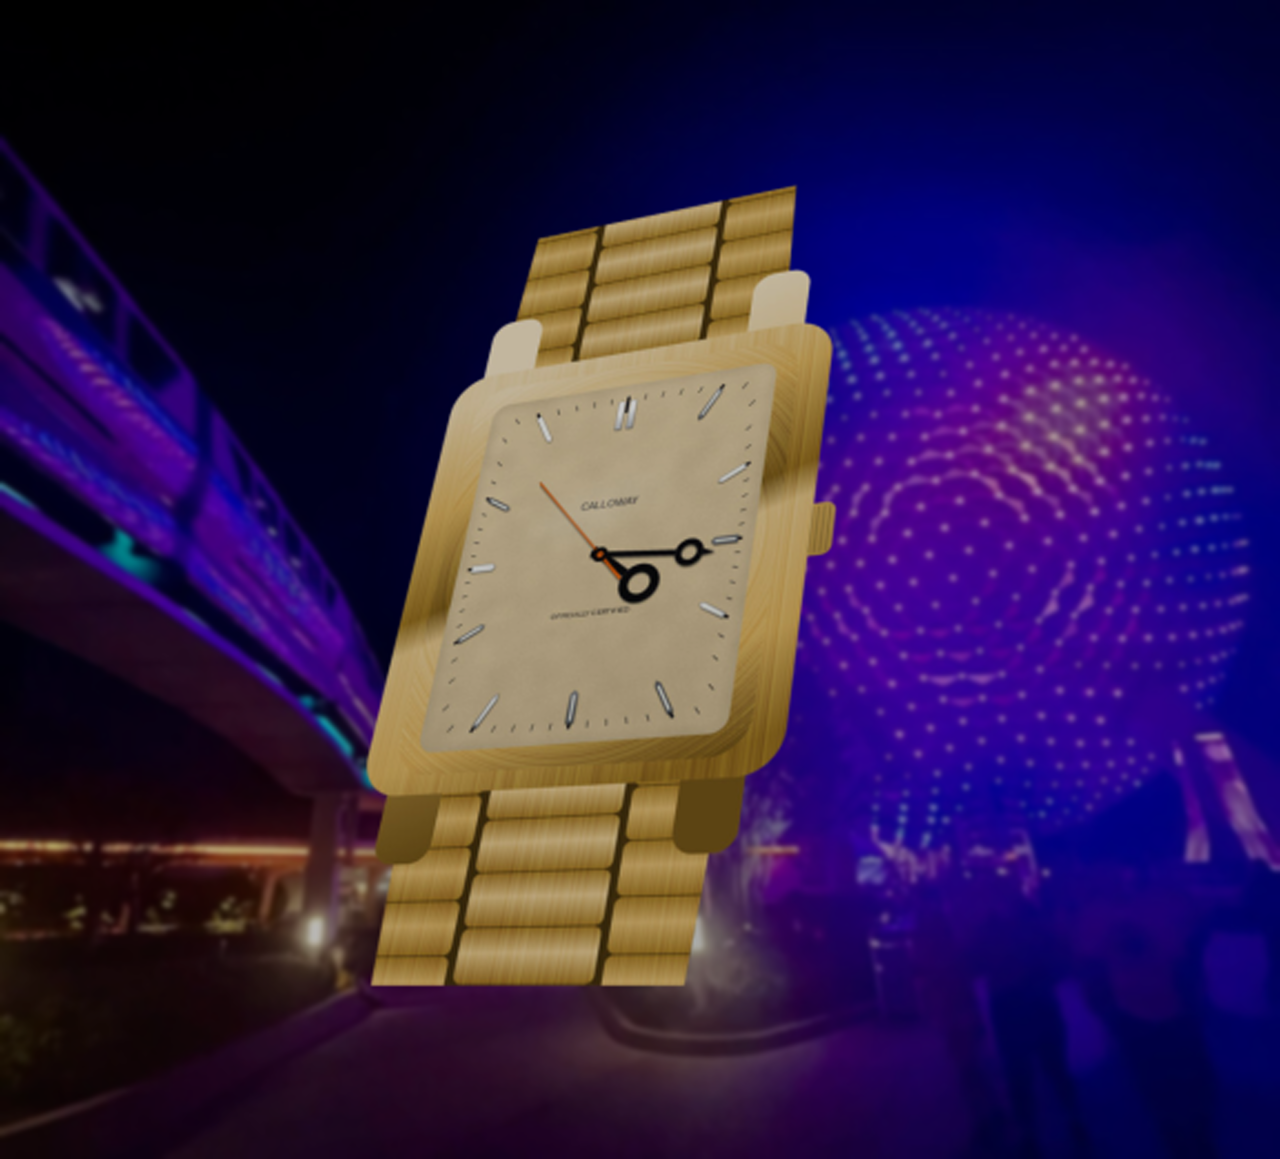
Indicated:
h=4 m=15 s=53
